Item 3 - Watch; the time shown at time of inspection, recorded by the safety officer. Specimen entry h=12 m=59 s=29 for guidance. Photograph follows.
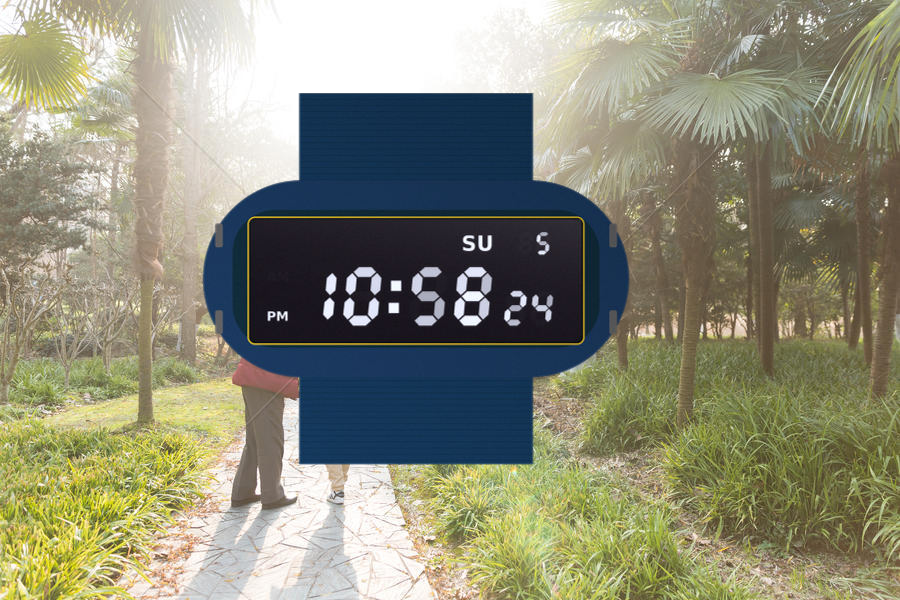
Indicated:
h=10 m=58 s=24
